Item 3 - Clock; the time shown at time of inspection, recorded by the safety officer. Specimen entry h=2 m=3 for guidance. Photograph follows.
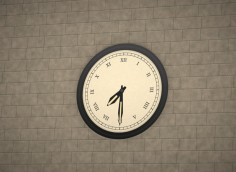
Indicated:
h=7 m=30
